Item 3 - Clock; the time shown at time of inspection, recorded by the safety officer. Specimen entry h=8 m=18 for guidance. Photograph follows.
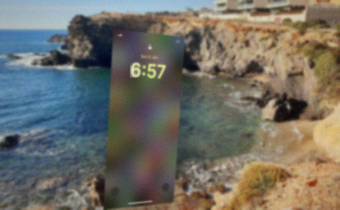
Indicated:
h=6 m=57
